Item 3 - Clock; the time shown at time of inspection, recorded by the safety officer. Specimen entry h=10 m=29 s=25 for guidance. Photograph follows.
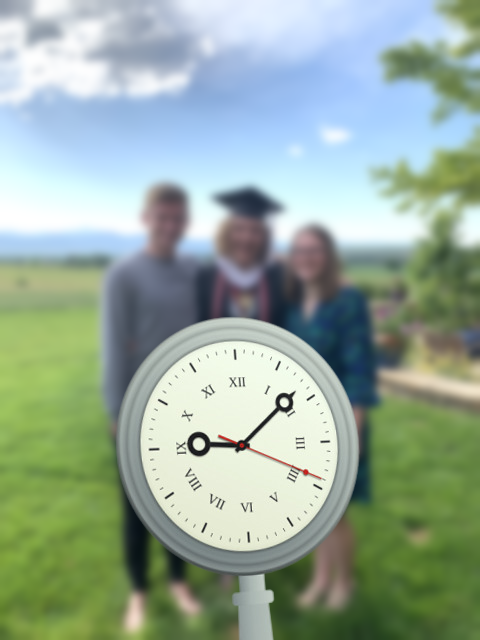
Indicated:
h=9 m=8 s=19
